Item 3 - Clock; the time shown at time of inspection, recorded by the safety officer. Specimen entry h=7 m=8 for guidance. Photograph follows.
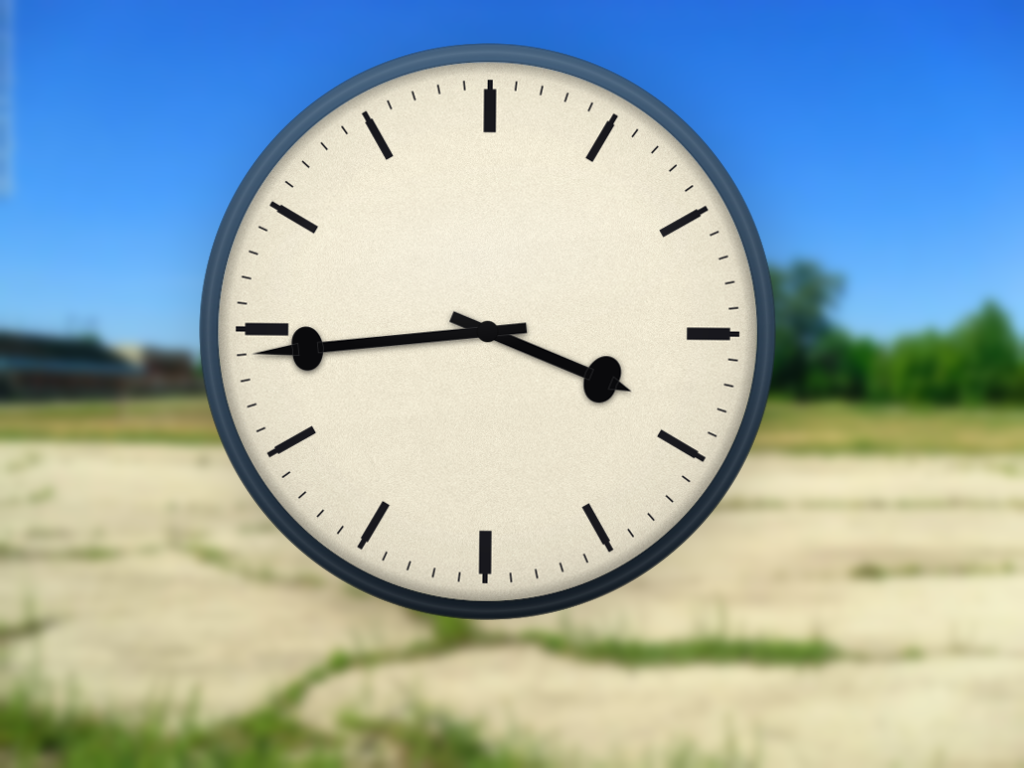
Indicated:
h=3 m=44
